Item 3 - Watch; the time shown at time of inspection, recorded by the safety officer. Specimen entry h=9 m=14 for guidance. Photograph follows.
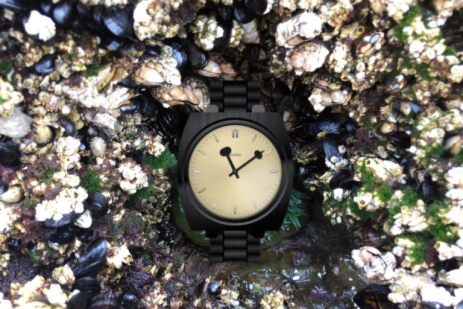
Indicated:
h=11 m=9
